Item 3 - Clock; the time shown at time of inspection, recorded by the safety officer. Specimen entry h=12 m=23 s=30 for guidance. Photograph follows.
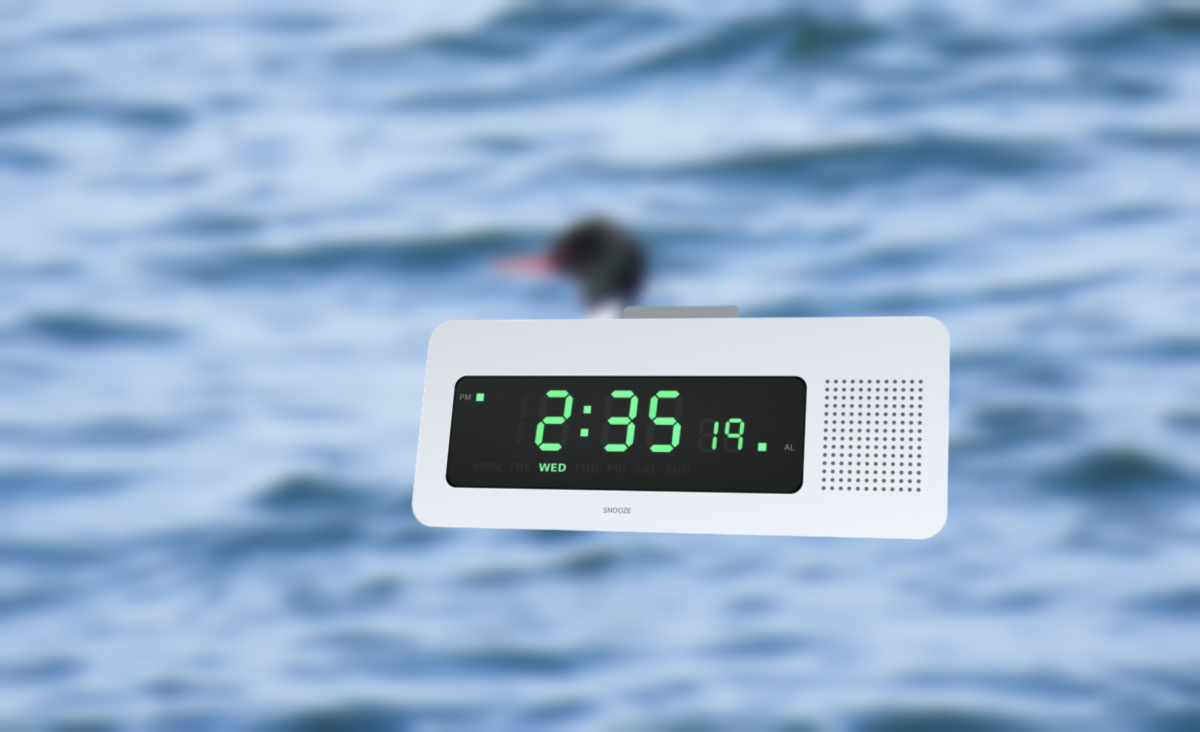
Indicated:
h=2 m=35 s=19
